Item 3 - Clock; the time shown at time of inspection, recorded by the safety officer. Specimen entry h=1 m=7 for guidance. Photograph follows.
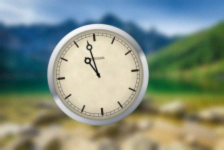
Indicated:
h=10 m=58
